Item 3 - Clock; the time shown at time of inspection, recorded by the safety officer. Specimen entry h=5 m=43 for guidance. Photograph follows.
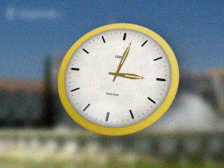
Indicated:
h=3 m=2
